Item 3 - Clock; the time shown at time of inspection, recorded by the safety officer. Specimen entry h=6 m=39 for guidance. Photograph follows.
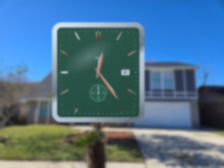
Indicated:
h=12 m=24
